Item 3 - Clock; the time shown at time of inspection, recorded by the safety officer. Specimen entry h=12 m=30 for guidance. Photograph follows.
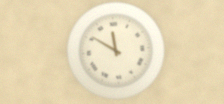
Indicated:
h=11 m=51
